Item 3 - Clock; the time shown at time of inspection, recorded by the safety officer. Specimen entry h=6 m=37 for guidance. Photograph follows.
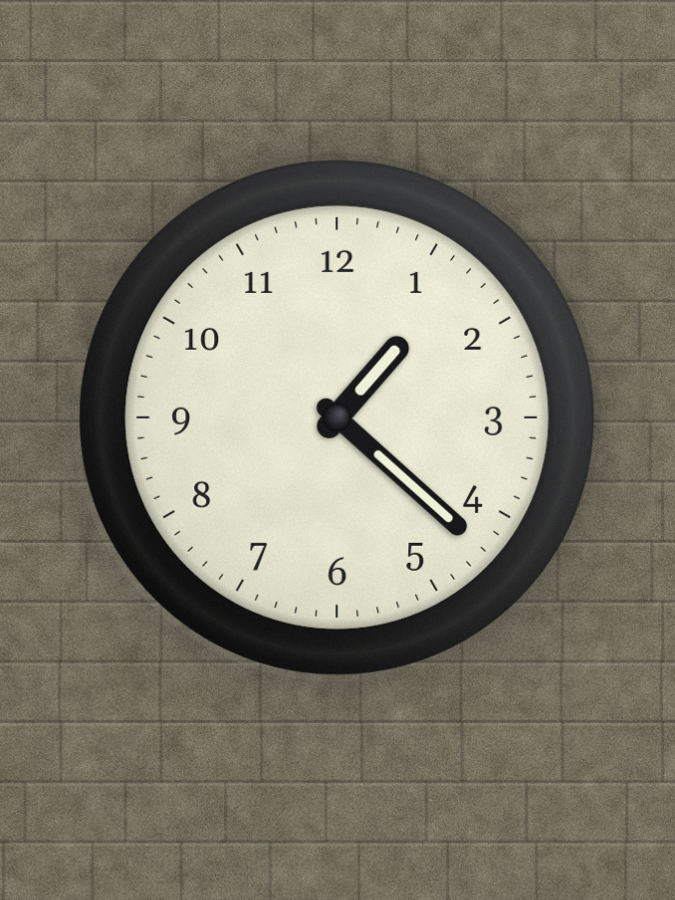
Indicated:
h=1 m=22
